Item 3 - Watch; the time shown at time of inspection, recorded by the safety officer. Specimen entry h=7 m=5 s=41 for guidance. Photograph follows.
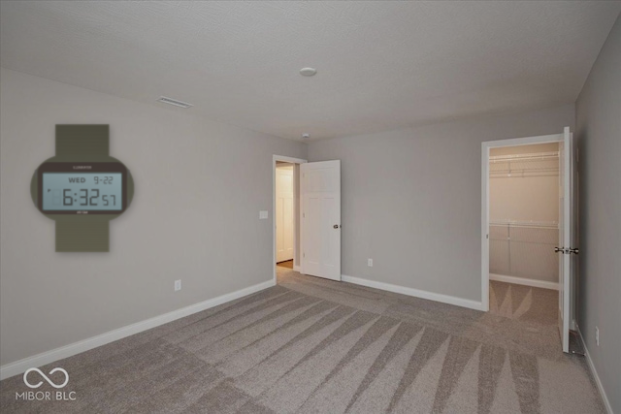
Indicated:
h=6 m=32 s=57
